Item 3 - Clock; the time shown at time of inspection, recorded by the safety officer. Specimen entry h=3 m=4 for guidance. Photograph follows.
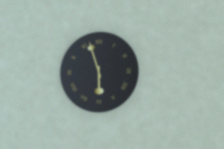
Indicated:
h=5 m=57
